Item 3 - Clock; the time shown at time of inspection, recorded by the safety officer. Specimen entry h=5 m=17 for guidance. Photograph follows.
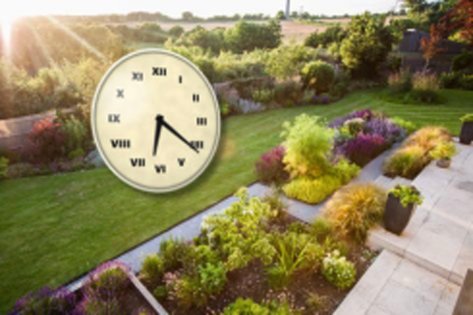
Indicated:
h=6 m=21
